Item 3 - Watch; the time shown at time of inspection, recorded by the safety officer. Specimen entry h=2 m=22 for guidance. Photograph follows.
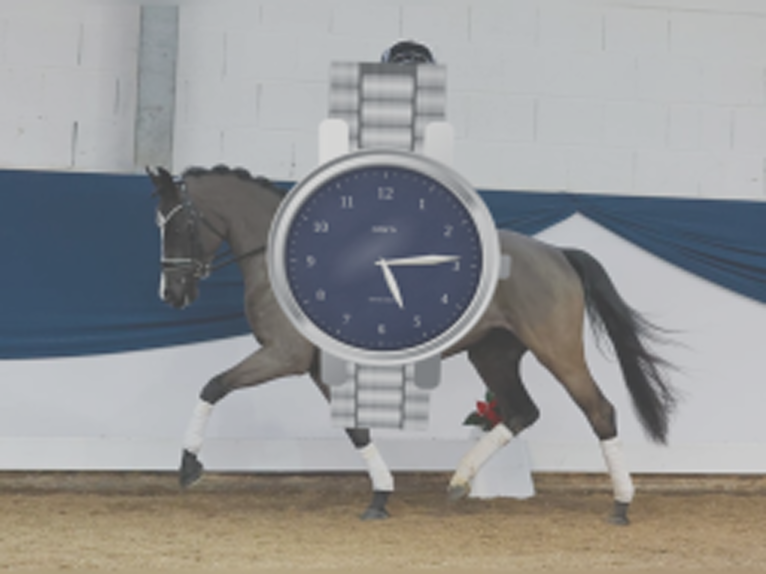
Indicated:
h=5 m=14
